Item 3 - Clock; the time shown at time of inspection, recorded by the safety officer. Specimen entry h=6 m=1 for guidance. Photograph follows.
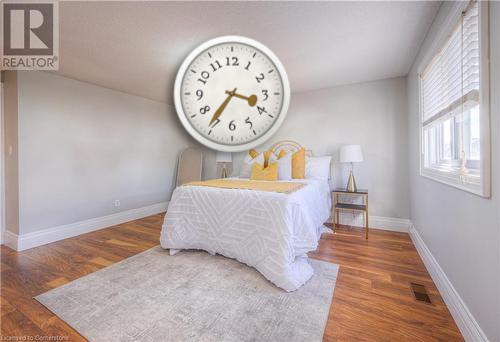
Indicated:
h=3 m=36
